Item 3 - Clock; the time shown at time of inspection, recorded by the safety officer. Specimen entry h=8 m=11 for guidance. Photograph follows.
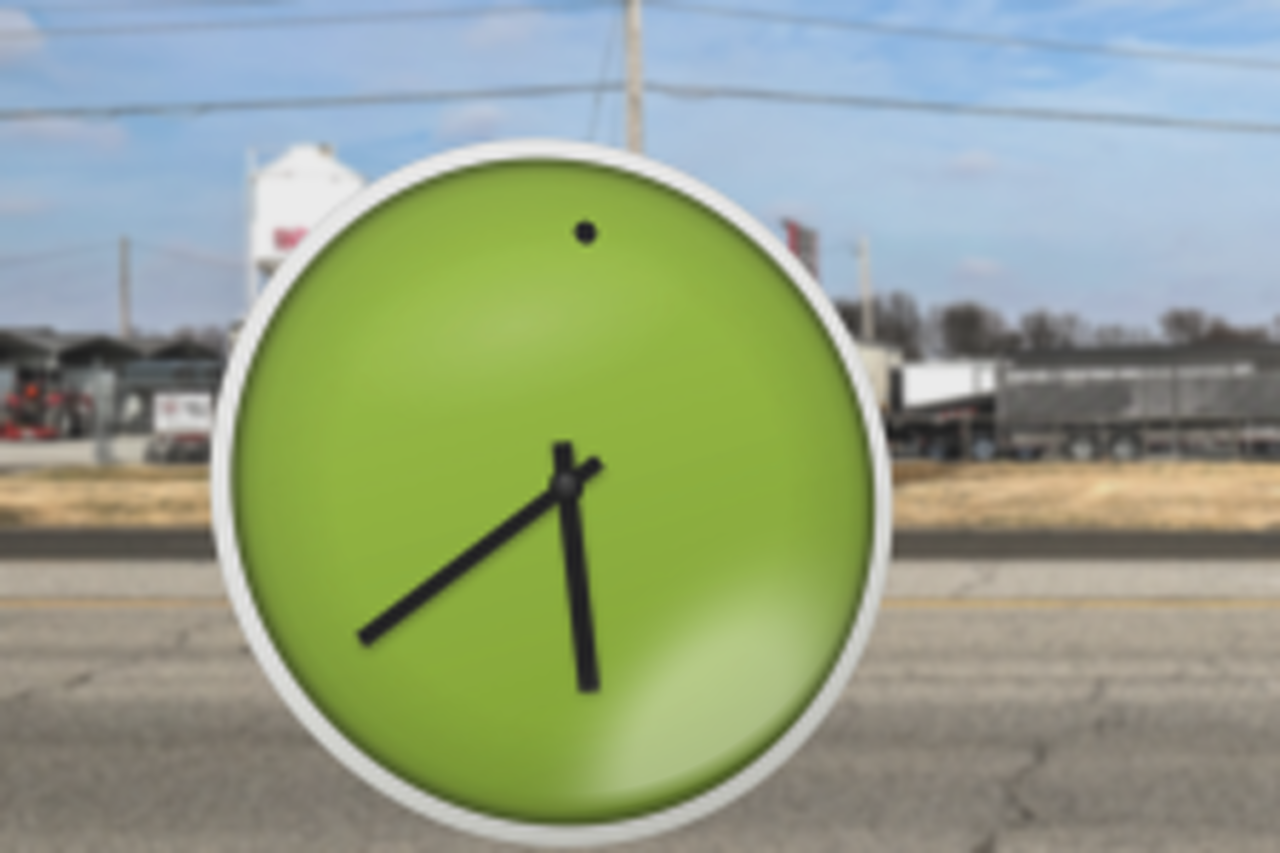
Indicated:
h=5 m=38
